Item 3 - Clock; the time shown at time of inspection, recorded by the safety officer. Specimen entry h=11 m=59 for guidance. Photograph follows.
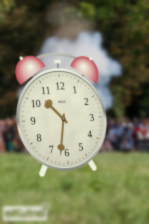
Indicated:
h=10 m=32
